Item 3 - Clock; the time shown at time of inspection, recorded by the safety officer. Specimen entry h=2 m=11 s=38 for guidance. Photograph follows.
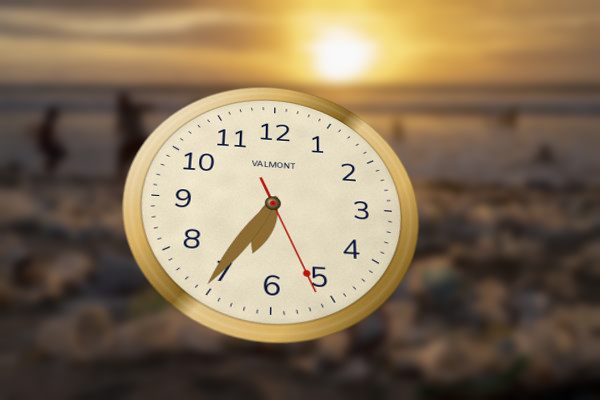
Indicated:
h=6 m=35 s=26
